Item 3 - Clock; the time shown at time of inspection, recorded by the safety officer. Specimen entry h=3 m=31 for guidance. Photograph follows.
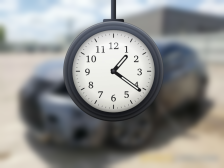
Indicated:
h=1 m=21
